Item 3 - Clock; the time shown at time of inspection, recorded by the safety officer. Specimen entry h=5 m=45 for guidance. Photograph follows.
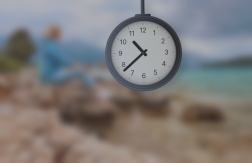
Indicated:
h=10 m=38
